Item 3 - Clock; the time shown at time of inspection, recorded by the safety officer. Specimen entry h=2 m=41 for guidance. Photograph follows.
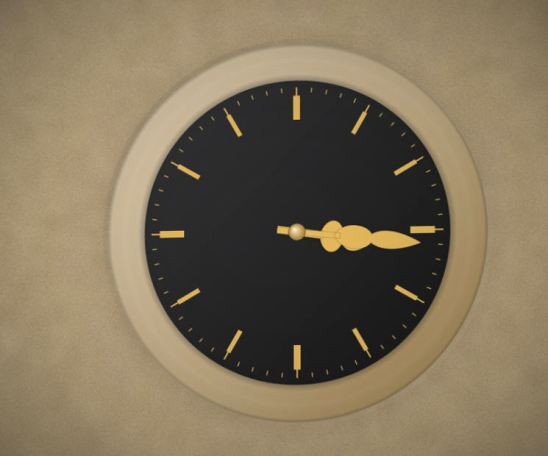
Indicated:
h=3 m=16
